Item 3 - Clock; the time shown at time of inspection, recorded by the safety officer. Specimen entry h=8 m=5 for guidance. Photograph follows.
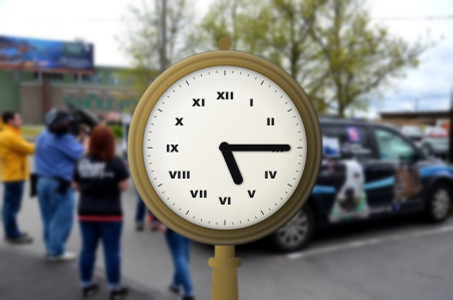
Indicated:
h=5 m=15
